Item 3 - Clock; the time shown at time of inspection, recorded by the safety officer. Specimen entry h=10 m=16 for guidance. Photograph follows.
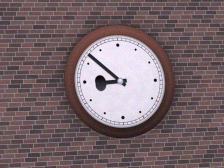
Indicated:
h=8 m=52
